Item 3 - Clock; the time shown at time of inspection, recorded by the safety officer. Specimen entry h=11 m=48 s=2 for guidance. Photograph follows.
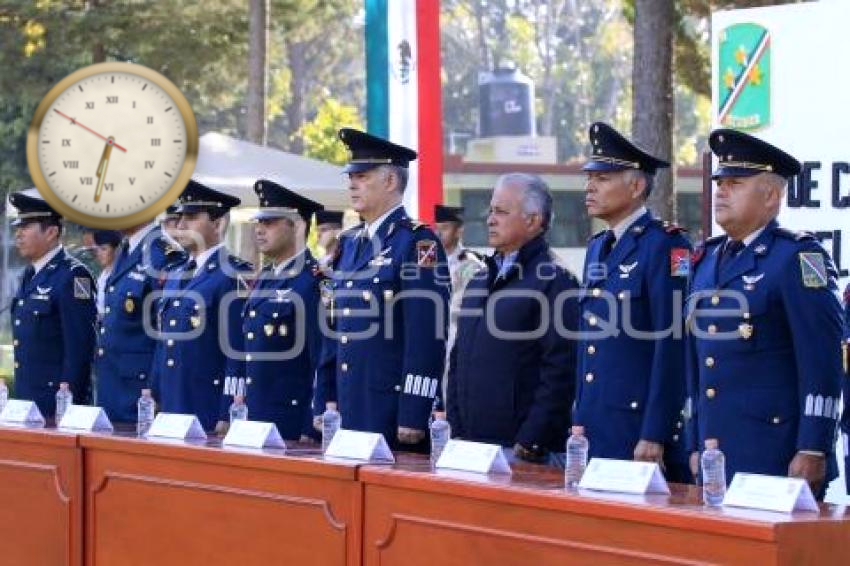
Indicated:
h=6 m=31 s=50
